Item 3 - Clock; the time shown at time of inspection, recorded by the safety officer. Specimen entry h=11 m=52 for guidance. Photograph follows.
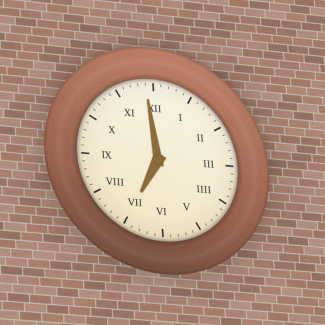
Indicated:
h=6 m=59
